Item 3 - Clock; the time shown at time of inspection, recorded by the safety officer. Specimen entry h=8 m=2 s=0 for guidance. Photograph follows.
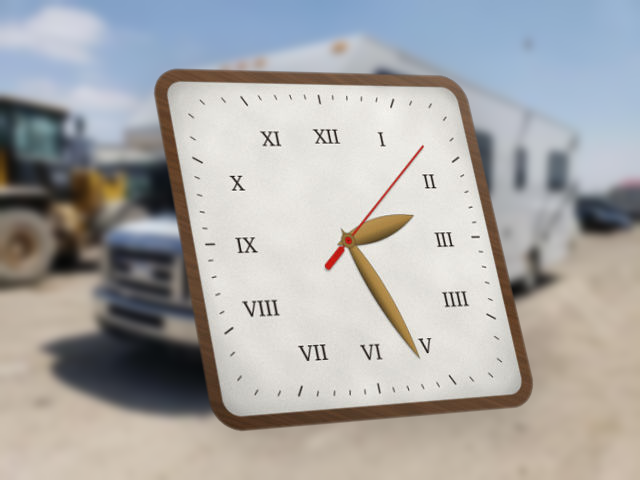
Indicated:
h=2 m=26 s=8
